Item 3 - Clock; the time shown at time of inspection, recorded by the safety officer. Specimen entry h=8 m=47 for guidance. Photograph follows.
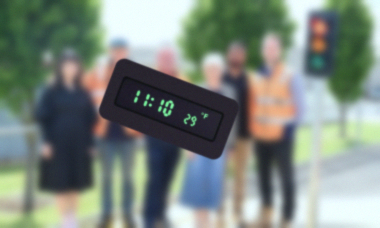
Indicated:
h=11 m=10
